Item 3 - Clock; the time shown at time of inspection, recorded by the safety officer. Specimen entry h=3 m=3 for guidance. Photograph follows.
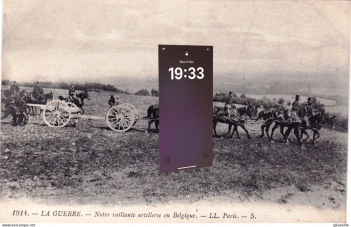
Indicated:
h=19 m=33
